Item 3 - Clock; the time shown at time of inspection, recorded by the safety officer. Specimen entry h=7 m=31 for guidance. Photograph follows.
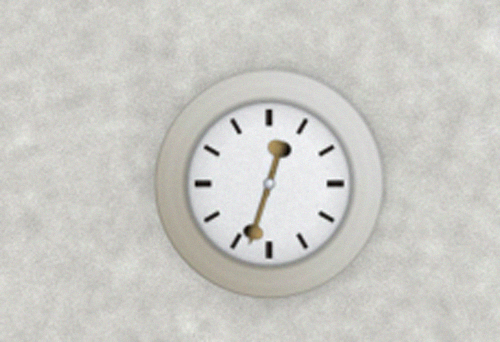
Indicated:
h=12 m=33
